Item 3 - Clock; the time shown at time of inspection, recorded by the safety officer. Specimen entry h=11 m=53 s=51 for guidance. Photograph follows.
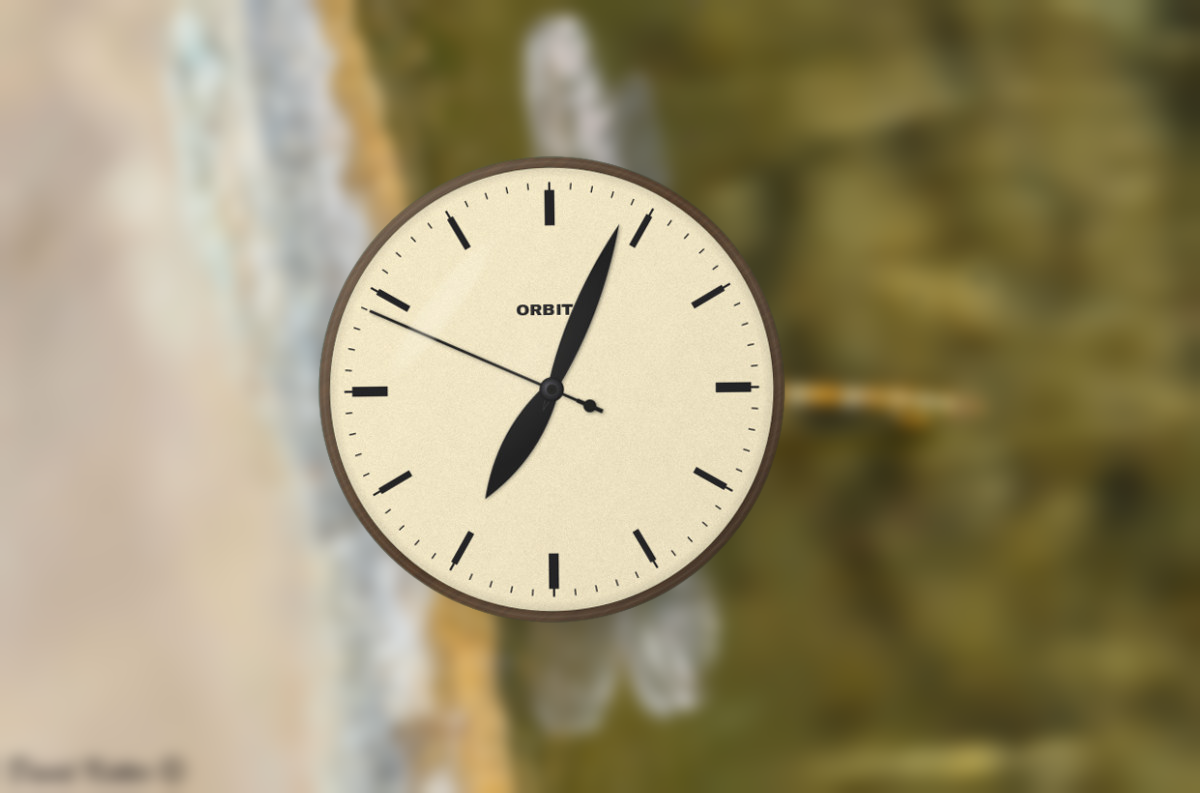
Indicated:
h=7 m=3 s=49
